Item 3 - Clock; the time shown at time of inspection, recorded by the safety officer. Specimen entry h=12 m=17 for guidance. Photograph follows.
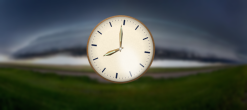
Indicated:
h=7 m=59
